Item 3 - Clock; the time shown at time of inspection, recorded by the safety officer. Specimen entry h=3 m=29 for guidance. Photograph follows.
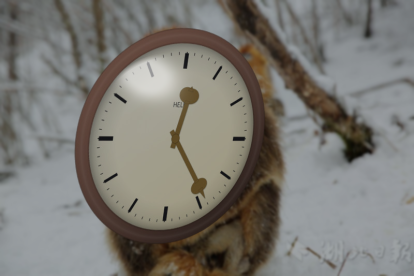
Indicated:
h=12 m=24
